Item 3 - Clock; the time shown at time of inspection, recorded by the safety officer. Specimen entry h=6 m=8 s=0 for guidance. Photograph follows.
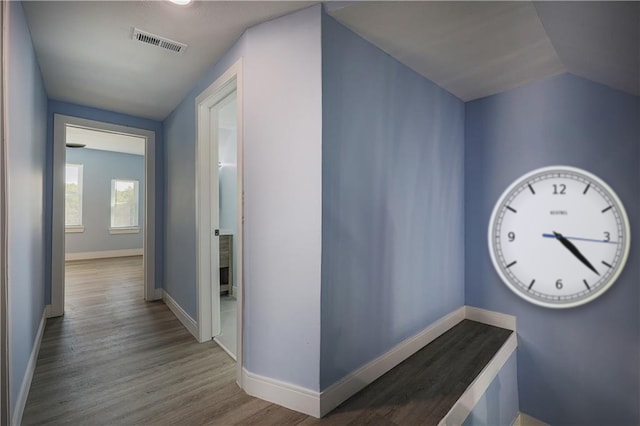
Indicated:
h=4 m=22 s=16
